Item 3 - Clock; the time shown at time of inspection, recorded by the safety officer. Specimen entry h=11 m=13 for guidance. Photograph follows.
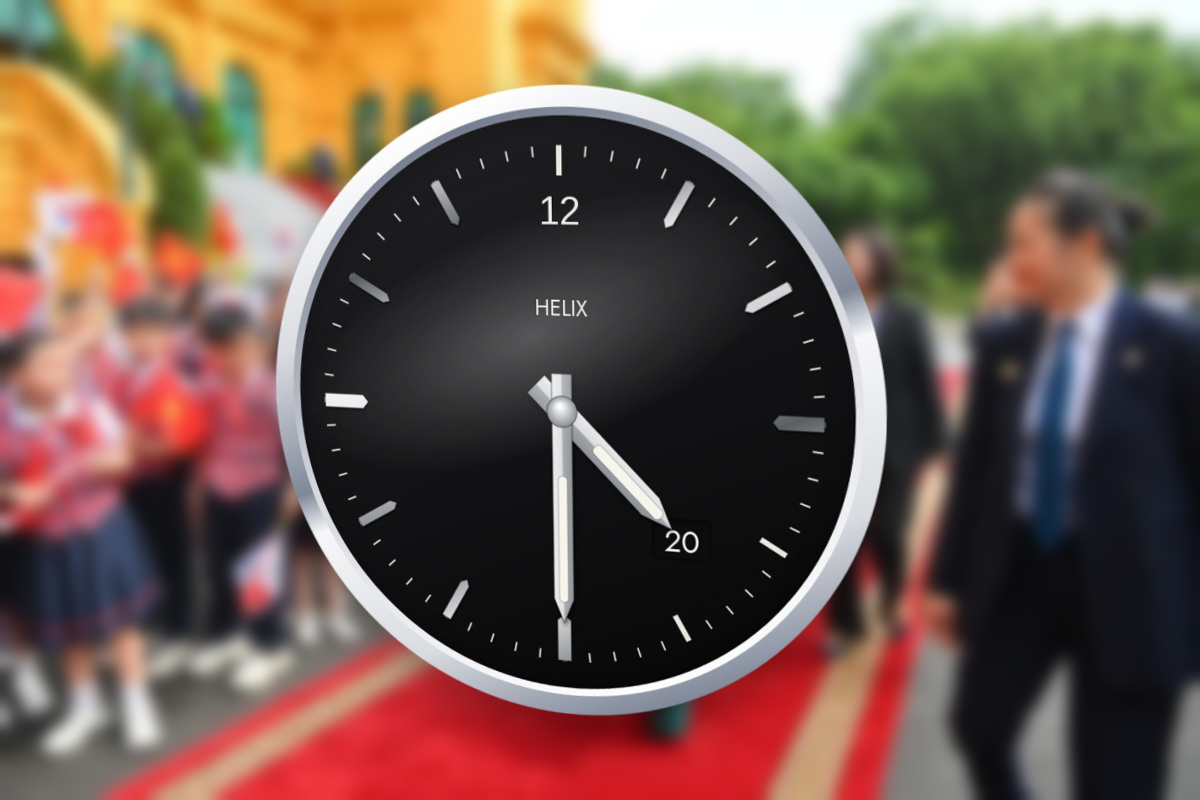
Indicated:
h=4 m=30
